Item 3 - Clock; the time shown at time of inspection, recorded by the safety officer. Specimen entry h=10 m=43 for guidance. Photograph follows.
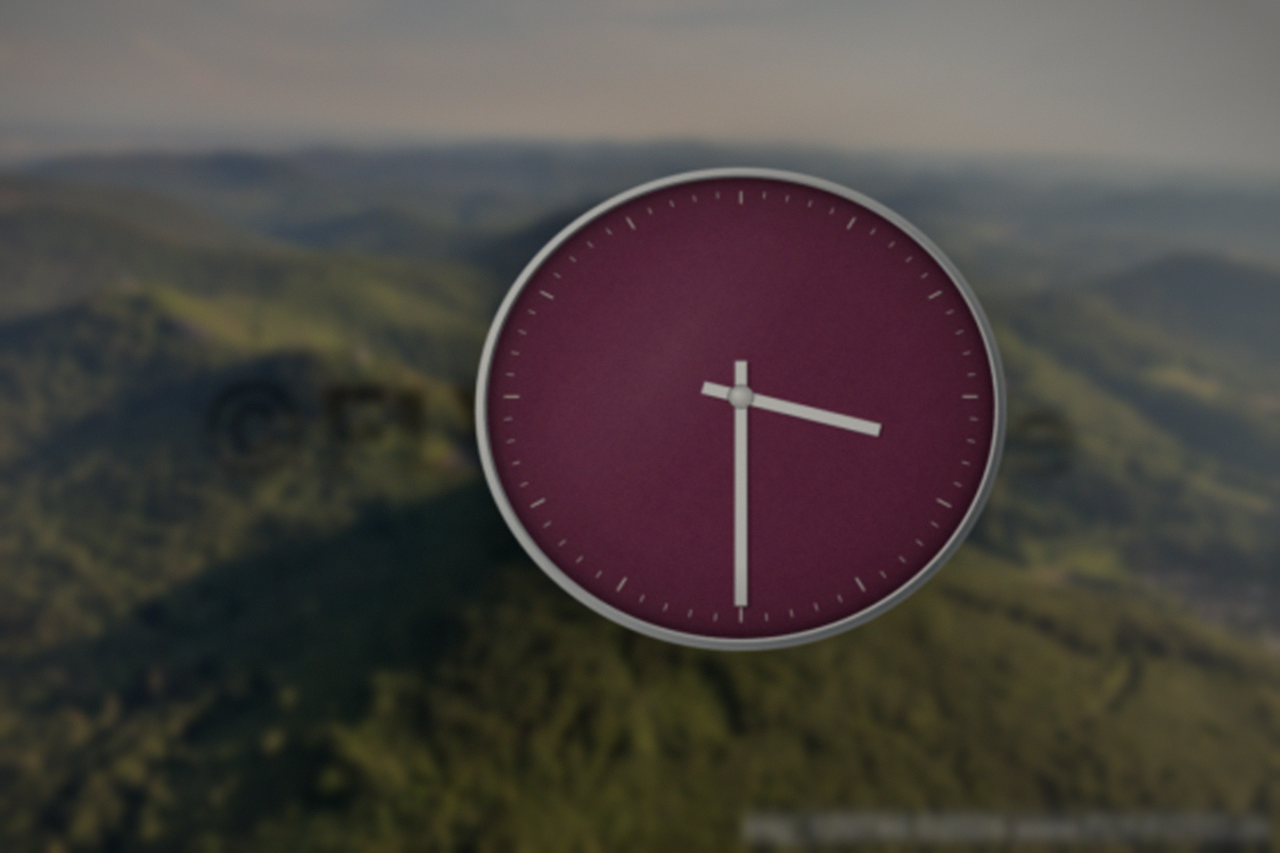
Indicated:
h=3 m=30
